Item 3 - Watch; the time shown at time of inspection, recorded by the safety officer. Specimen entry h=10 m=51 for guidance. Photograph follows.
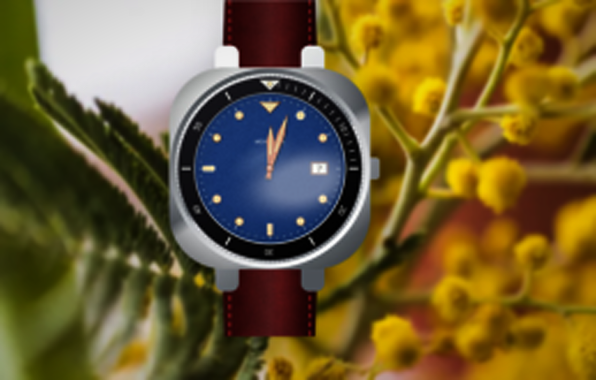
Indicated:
h=12 m=3
